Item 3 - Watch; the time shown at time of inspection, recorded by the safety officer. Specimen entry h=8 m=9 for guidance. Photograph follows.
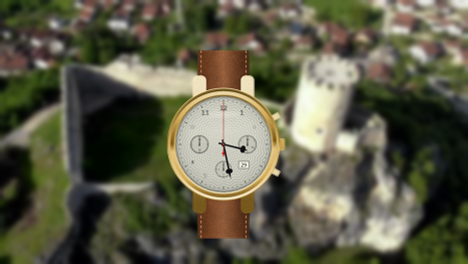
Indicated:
h=3 m=28
